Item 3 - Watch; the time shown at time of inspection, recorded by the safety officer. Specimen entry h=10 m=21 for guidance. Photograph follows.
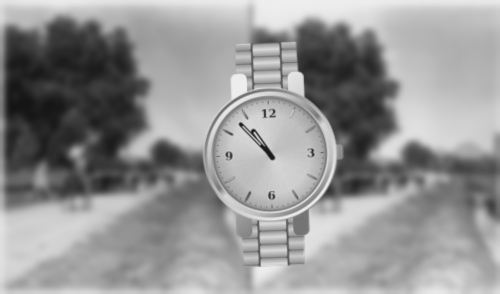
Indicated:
h=10 m=53
